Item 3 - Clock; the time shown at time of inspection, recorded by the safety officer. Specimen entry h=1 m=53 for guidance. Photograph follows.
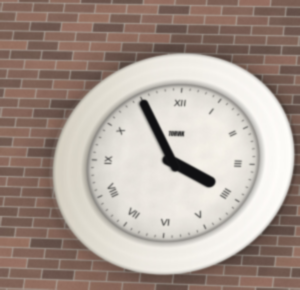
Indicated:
h=3 m=55
